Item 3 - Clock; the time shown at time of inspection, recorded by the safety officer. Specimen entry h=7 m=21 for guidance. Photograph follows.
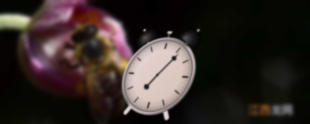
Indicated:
h=7 m=6
